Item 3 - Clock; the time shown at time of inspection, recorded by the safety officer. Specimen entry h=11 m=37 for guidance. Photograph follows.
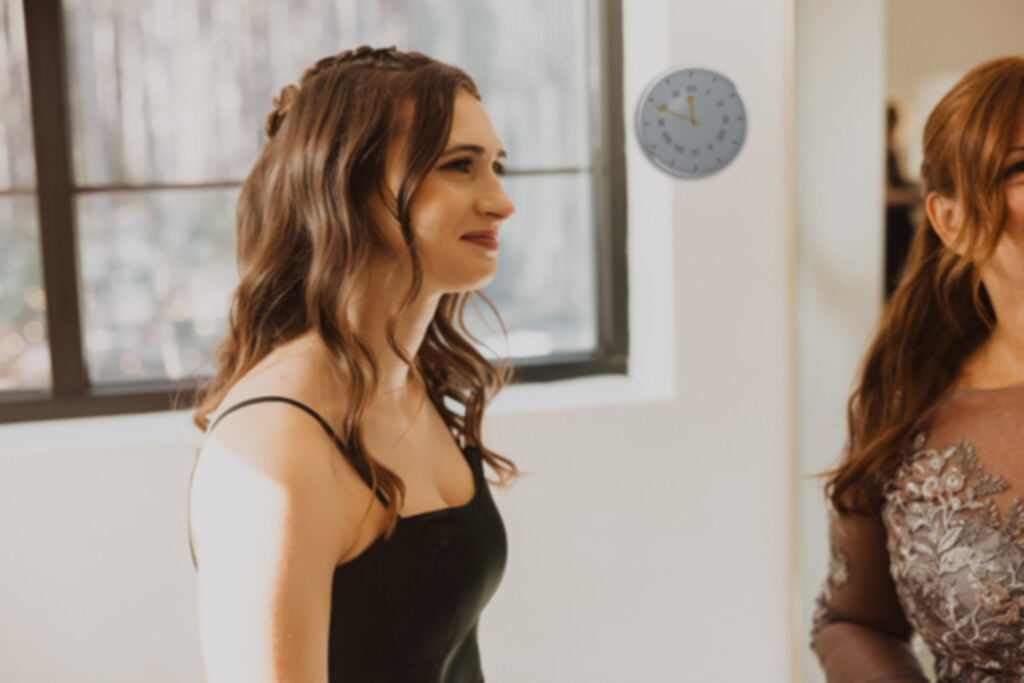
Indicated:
h=11 m=49
